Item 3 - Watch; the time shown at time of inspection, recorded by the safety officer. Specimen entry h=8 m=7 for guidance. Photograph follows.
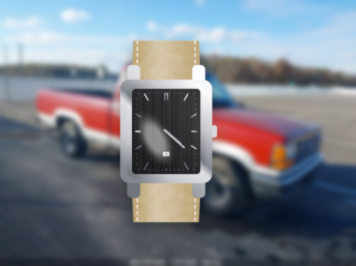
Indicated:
h=4 m=22
